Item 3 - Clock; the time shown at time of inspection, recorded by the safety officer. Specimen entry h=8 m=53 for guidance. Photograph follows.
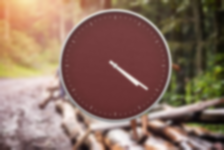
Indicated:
h=4 m=21
